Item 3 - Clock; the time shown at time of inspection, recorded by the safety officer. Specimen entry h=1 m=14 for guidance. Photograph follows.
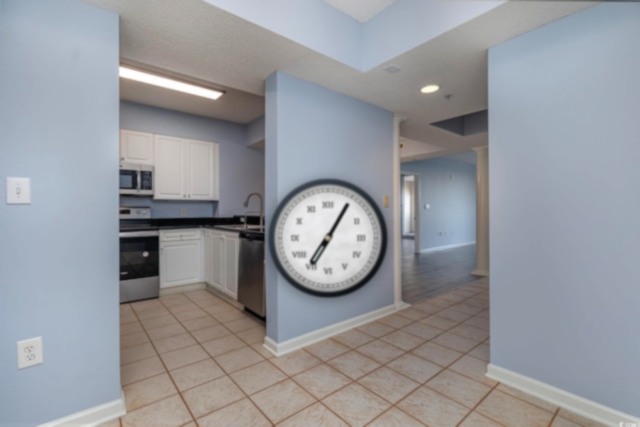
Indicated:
h=7 m=5
